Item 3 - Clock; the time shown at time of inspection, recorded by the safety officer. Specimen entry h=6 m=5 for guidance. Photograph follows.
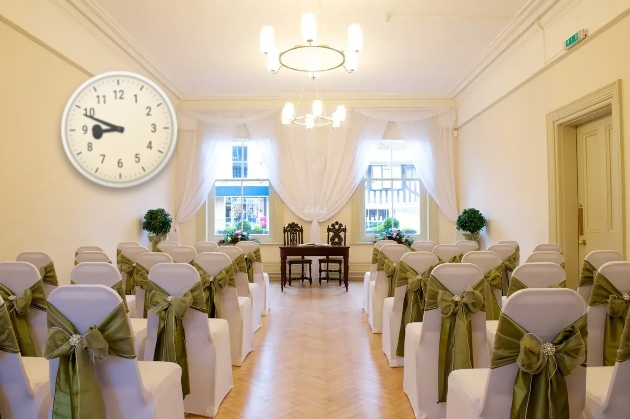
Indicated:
h=8 m=49
